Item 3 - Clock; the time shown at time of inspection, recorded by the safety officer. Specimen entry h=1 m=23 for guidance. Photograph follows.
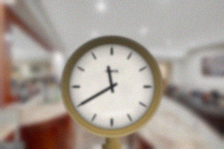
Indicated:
h=11 m=40
